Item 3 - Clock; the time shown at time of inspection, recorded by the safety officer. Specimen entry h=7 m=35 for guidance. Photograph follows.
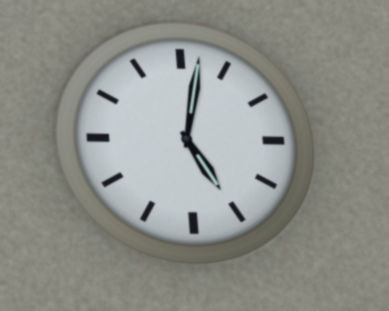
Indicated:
h=5 m=2
